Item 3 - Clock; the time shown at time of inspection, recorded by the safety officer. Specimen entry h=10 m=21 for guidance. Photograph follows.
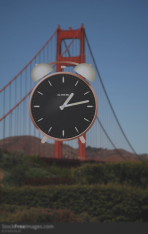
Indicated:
h=1 m=13
